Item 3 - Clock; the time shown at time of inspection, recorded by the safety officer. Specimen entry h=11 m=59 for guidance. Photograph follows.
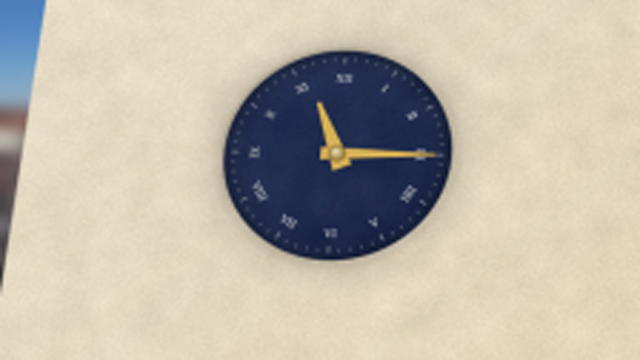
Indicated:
h=11 m=15
